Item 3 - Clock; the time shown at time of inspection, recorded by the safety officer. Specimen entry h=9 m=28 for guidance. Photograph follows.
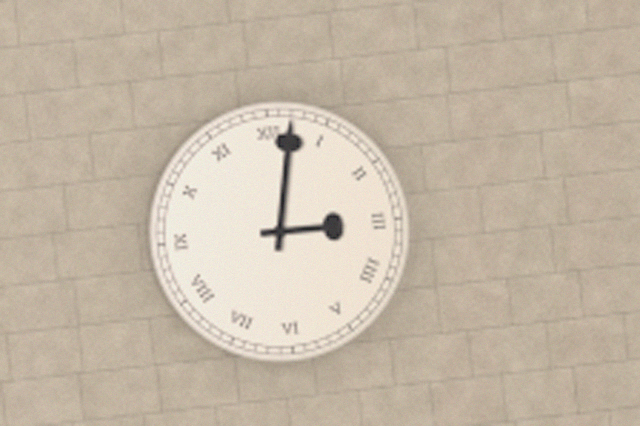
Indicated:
h=3 m=2
